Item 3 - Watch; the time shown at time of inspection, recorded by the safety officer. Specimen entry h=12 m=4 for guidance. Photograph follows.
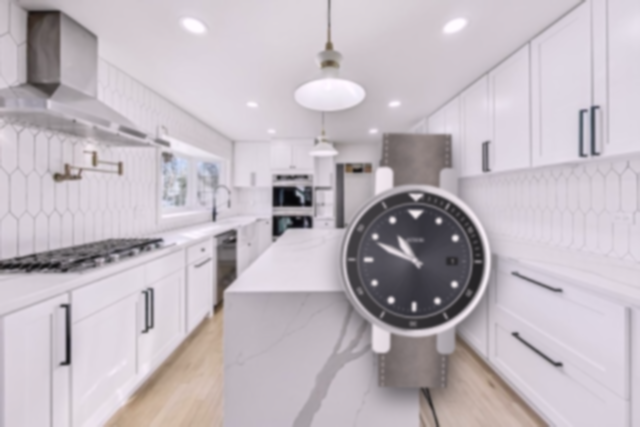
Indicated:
h=10 m=49
